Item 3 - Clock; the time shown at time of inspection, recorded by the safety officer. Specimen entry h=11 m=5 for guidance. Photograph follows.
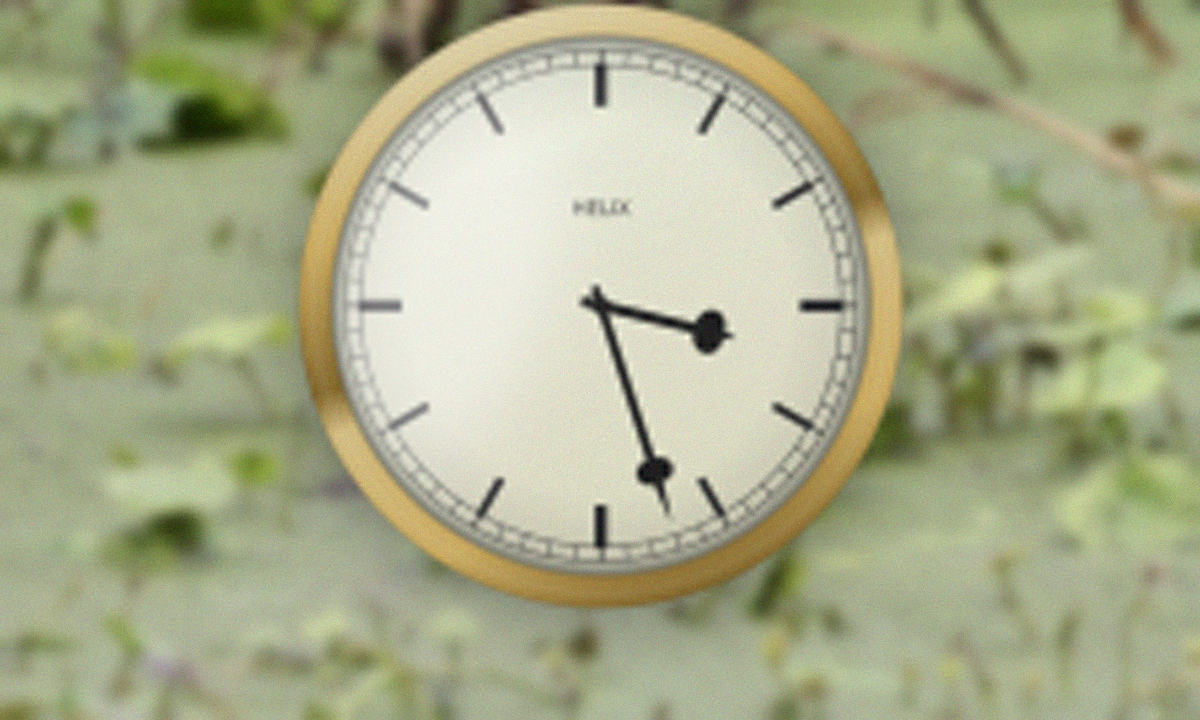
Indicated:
h=3 m=27
